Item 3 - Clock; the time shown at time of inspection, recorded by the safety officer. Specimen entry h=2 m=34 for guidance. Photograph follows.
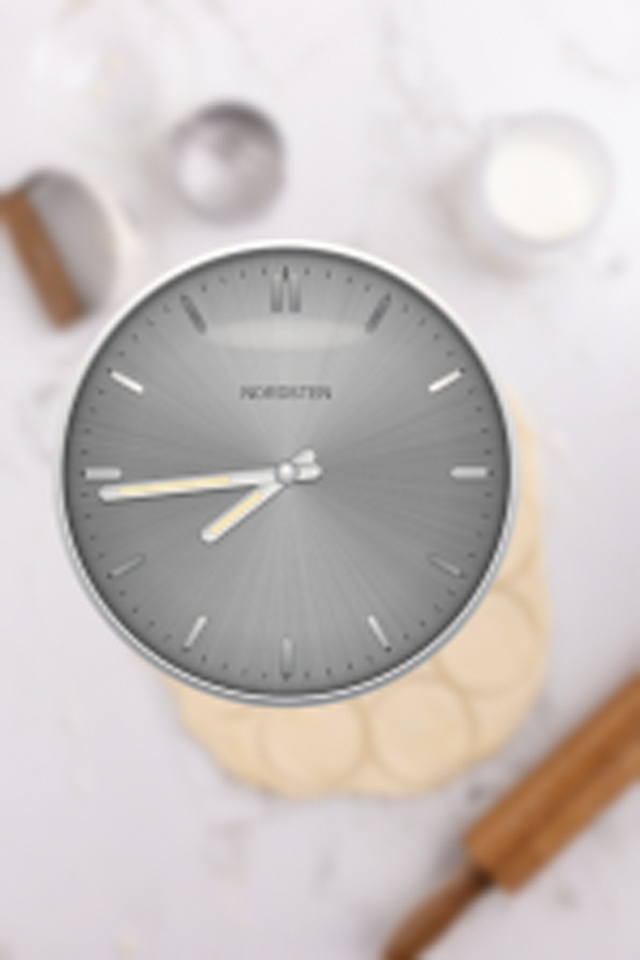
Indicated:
h=7 m=44
